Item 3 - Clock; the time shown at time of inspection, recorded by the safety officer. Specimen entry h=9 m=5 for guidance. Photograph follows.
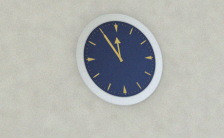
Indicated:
h=11 m=55
